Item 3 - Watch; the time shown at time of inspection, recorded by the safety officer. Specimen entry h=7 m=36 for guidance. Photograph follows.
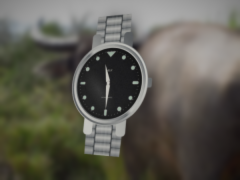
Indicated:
h=11 m=30
